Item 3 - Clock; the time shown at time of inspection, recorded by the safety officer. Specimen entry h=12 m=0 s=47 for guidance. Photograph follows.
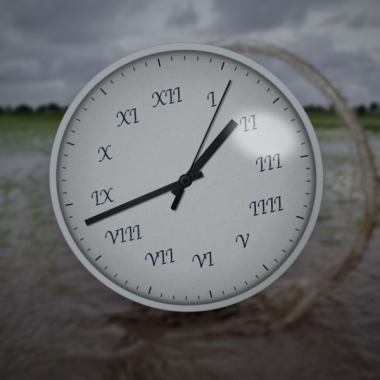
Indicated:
h=1 m=43 s=6
